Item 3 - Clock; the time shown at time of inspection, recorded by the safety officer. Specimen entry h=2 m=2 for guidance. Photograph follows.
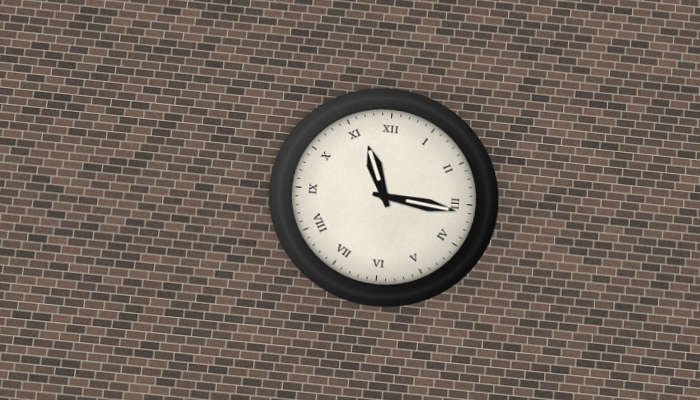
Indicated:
h=11 m=16
